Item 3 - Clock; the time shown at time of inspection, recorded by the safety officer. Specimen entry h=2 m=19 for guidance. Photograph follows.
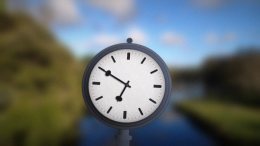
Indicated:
h=6 m=50
